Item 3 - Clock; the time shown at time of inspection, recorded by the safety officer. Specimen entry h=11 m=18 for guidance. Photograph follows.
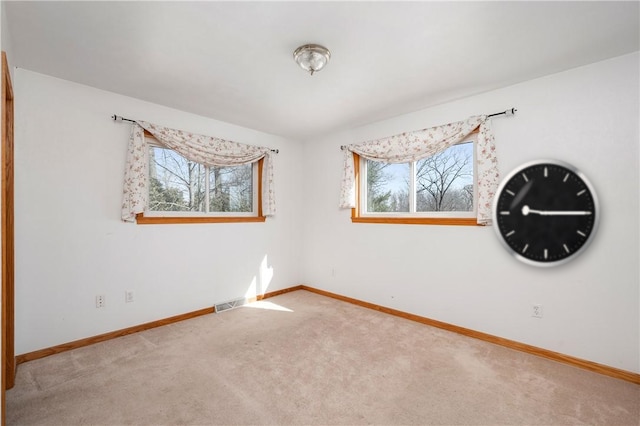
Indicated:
h=9 m=15
